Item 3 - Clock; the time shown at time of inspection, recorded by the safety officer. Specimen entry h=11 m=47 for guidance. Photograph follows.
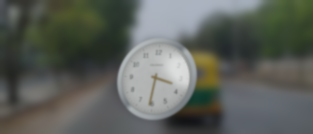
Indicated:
h=3 m=31
